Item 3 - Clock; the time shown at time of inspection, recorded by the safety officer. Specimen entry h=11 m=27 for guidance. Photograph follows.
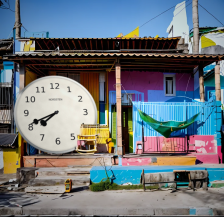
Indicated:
h=7 m=41
